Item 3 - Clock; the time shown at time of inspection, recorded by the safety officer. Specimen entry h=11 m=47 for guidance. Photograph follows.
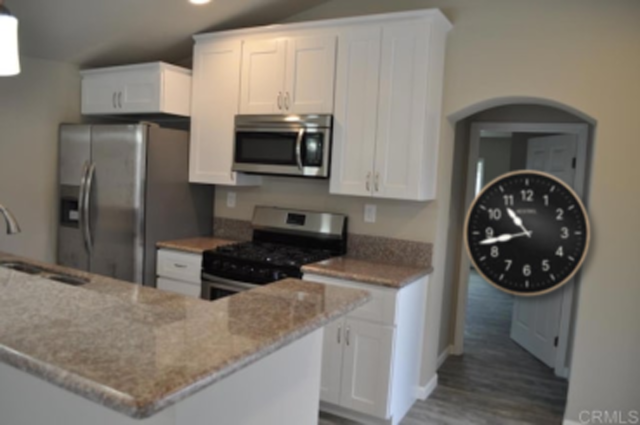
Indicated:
h=10 m=43
